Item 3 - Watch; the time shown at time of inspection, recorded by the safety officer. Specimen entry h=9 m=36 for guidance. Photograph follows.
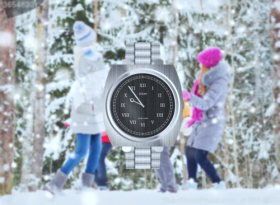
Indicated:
h=9 m=54
